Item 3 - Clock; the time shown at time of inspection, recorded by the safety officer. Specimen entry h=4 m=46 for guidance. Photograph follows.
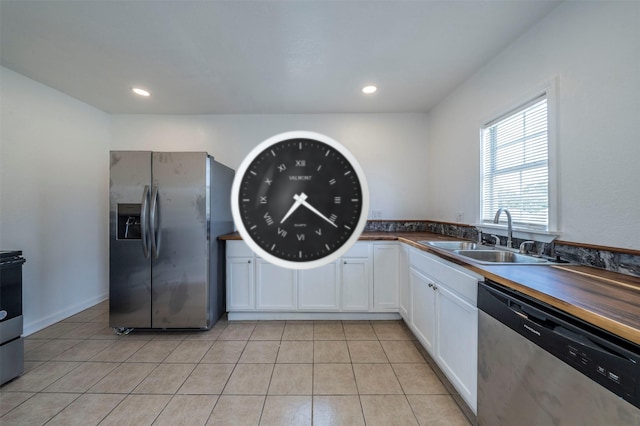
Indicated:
h=7 m=21
